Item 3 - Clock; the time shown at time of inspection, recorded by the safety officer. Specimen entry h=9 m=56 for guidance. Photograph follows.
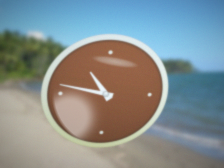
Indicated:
h=10 m=47
